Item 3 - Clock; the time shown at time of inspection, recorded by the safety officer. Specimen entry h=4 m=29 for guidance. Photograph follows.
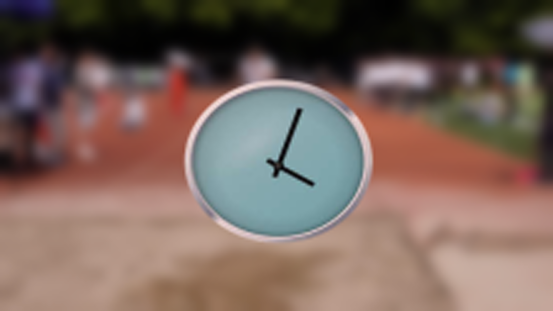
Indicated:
h=4 m=3
